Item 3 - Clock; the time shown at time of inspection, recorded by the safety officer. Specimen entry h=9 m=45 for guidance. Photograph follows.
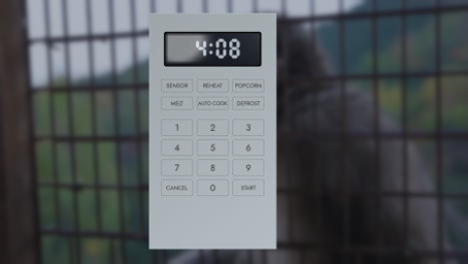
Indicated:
h=4 m=8
